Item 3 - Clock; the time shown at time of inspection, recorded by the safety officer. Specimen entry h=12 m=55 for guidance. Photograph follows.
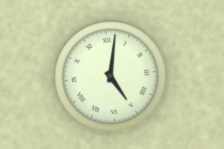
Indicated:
h=5 m=2
